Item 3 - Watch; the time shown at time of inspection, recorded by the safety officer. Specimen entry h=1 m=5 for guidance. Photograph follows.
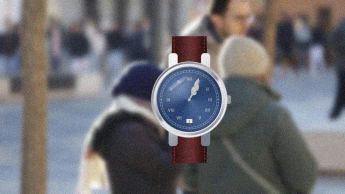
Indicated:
h=1 m=4
